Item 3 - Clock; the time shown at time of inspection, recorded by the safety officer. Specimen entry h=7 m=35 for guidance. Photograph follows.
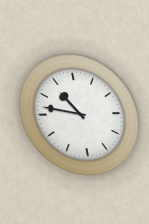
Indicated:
h=10 m=47
